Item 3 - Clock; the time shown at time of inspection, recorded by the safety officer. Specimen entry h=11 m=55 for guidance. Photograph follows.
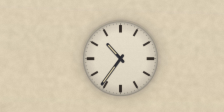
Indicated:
h=10 m=36
